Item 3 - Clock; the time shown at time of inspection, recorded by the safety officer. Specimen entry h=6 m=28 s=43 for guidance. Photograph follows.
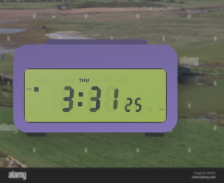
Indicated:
h=3 m=31 s=25
